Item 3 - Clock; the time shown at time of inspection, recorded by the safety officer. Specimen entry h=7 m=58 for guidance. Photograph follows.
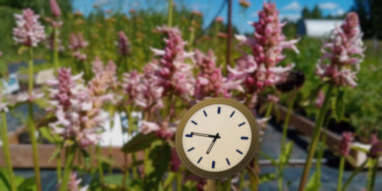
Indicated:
h=6 m=46
